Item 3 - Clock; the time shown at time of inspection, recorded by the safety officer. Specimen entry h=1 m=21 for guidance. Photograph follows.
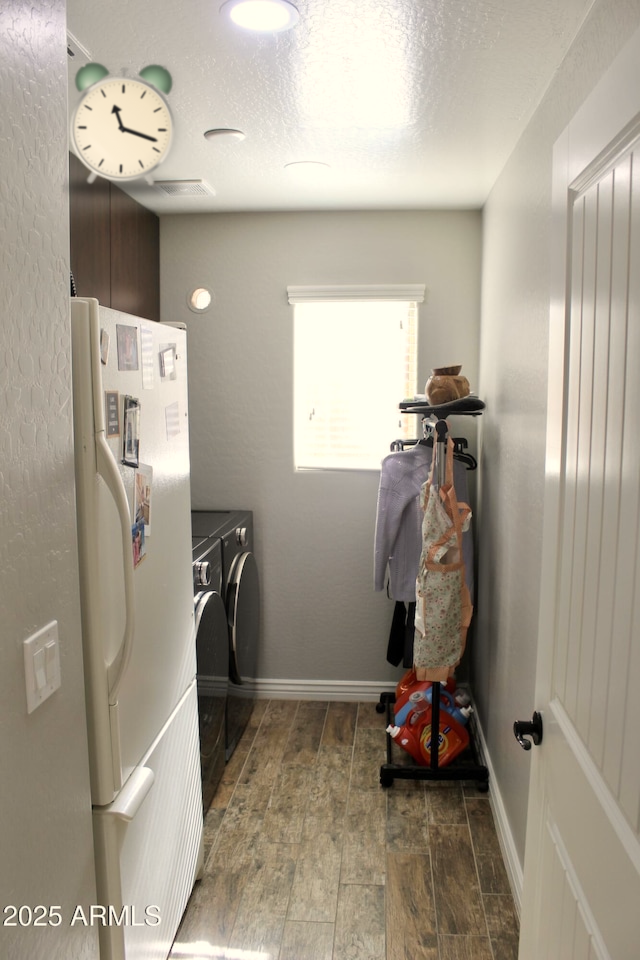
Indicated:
h=11 m=18
